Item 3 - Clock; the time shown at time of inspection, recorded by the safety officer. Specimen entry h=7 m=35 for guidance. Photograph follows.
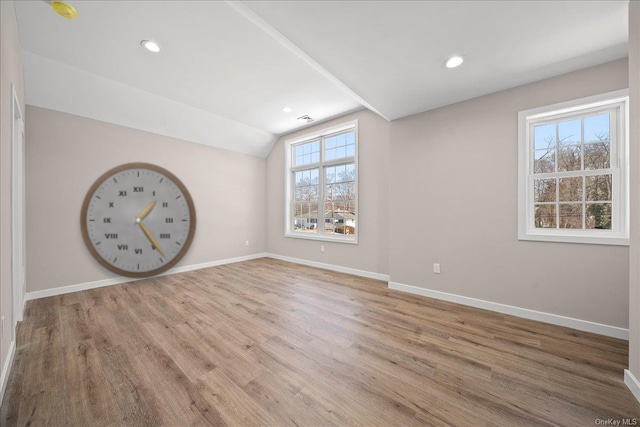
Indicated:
h=1 m=24
